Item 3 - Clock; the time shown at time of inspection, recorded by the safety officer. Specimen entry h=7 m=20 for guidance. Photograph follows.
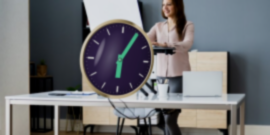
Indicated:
h=6 m=5
